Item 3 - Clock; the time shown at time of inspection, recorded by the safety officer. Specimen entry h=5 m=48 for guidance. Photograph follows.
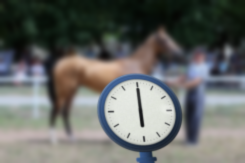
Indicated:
h=6 m=0
